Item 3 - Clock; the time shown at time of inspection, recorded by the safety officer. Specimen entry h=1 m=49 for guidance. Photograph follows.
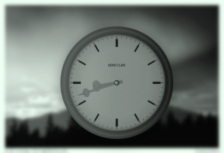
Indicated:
h=8 m=42
